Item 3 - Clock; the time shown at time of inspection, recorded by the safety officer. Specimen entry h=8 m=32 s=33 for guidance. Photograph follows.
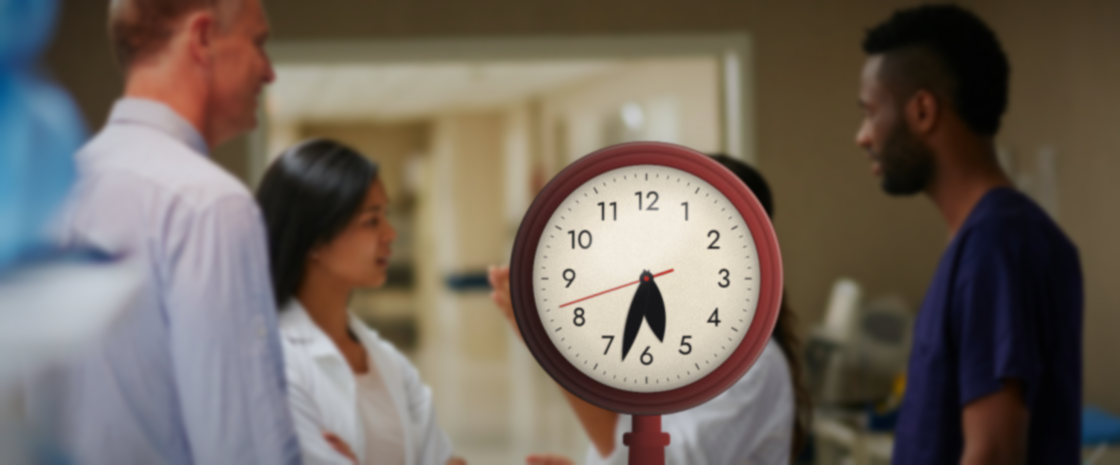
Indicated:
h=5 m=32 s=42
